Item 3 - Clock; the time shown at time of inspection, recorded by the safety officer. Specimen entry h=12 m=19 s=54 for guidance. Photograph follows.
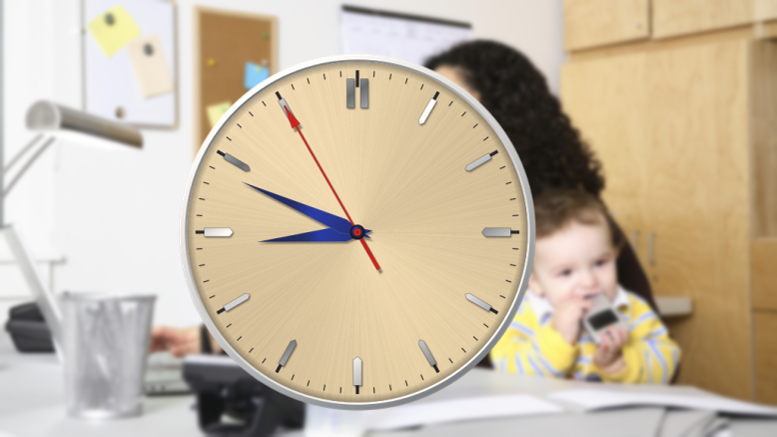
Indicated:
h=8 m=48 s=55
